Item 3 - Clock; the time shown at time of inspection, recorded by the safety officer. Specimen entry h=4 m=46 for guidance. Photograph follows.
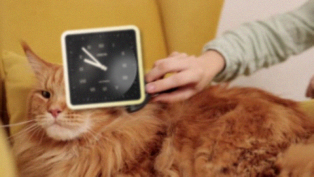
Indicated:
h=9 m=53
